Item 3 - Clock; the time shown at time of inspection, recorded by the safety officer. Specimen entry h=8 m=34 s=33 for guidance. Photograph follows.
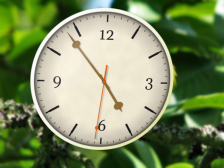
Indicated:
h=4 m=53 s=31
